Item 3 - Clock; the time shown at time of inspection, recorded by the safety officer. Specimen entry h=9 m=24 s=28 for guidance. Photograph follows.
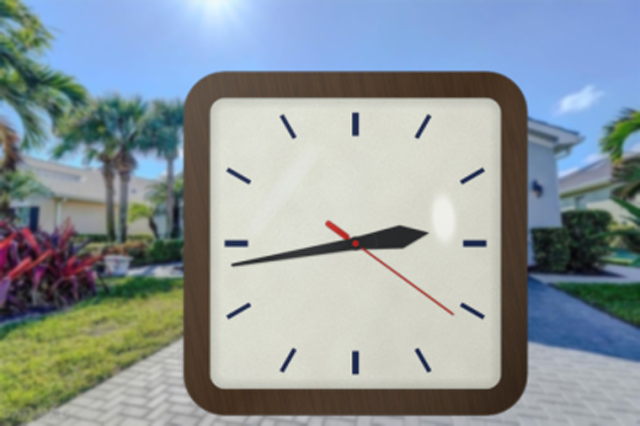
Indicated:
h=2 m=43 s=21
